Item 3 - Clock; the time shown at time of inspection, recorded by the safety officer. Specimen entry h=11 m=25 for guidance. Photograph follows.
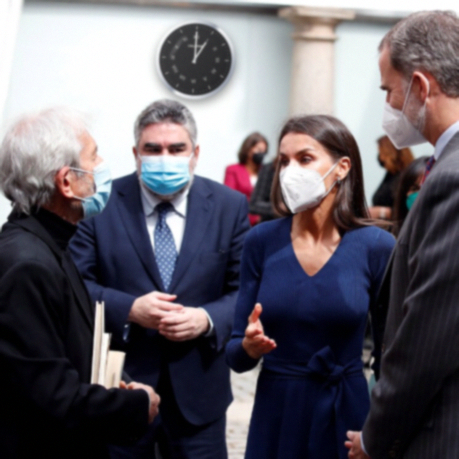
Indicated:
h=1 m=0
